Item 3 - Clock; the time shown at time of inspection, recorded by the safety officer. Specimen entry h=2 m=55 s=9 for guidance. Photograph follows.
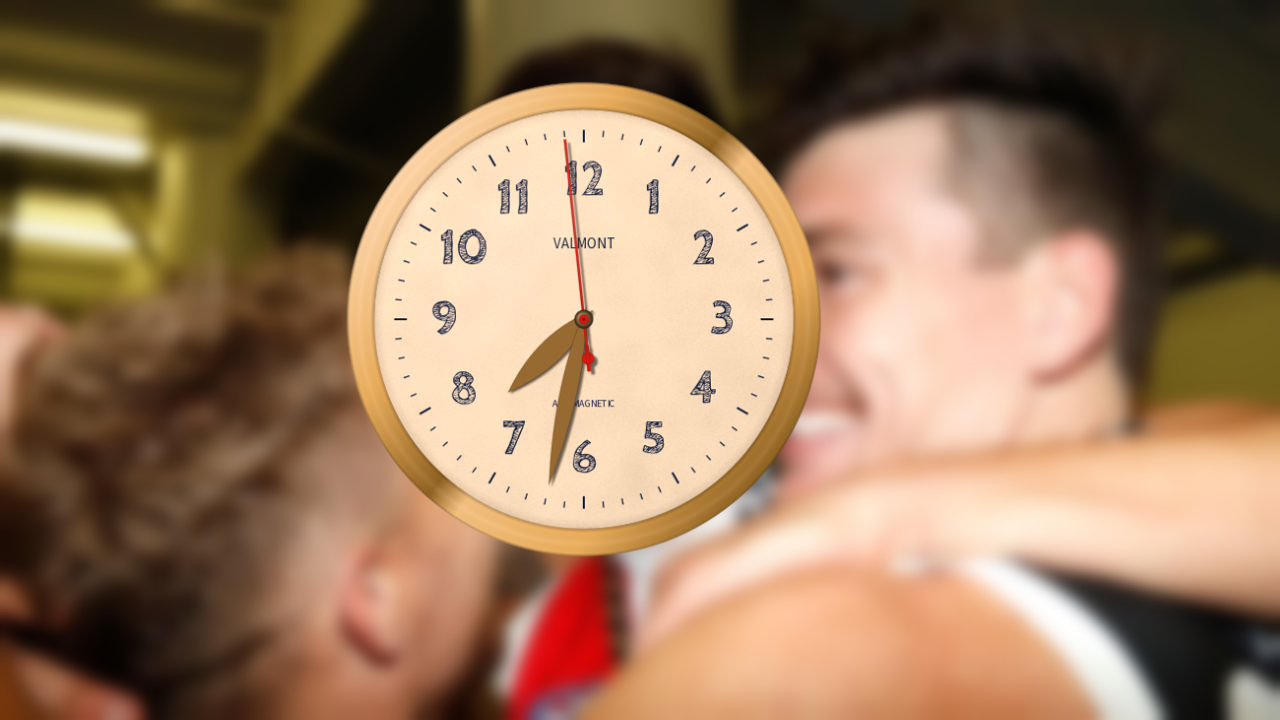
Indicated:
h=7 m=31 s=59
